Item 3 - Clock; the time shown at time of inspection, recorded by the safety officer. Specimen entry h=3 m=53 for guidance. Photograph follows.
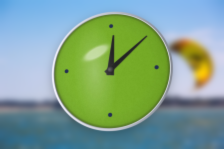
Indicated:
h=12 m=8
